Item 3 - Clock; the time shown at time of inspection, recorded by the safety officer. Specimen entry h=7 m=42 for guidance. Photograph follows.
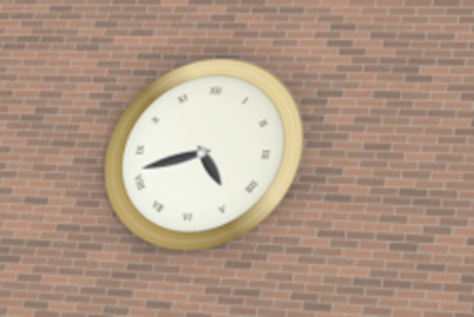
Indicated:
h=4 m=42
